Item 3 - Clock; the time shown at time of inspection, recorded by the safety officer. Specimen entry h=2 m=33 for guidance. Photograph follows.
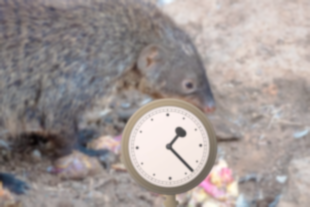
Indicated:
h=1 m=23
